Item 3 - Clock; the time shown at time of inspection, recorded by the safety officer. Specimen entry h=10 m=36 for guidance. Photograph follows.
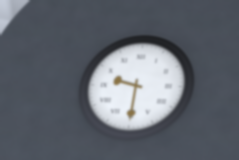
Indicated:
h=9 m=30
